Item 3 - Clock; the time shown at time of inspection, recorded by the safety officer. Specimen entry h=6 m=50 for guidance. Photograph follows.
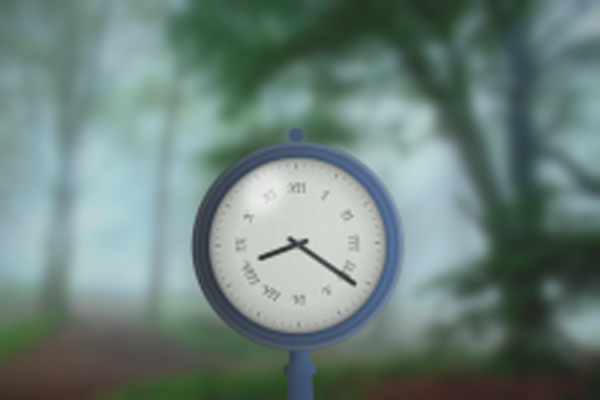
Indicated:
h=8 m=21
